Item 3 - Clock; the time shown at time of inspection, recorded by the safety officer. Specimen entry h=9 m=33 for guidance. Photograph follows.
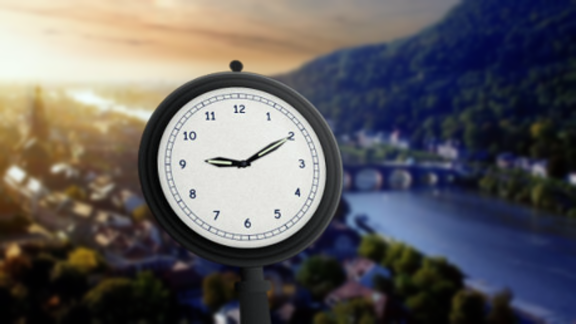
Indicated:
h=9 m=10
